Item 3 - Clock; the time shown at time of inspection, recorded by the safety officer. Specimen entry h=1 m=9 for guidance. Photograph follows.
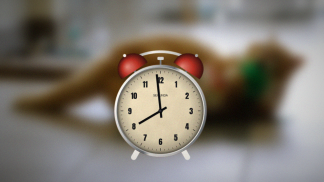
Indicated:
h=7 m=59
